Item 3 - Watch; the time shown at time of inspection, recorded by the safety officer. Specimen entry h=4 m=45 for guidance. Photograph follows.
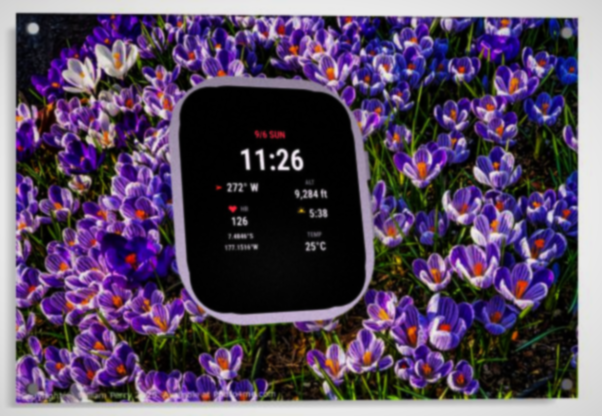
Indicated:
h=11 m=26
